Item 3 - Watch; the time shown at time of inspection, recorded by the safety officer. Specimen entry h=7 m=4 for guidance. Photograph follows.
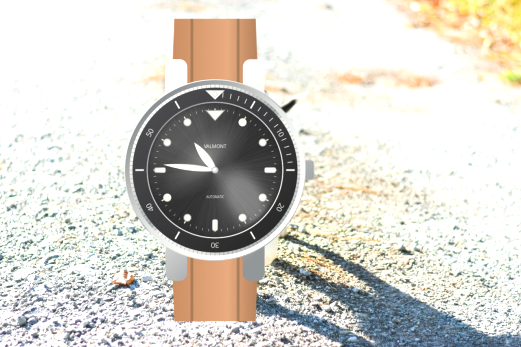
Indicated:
h=10 m=46
